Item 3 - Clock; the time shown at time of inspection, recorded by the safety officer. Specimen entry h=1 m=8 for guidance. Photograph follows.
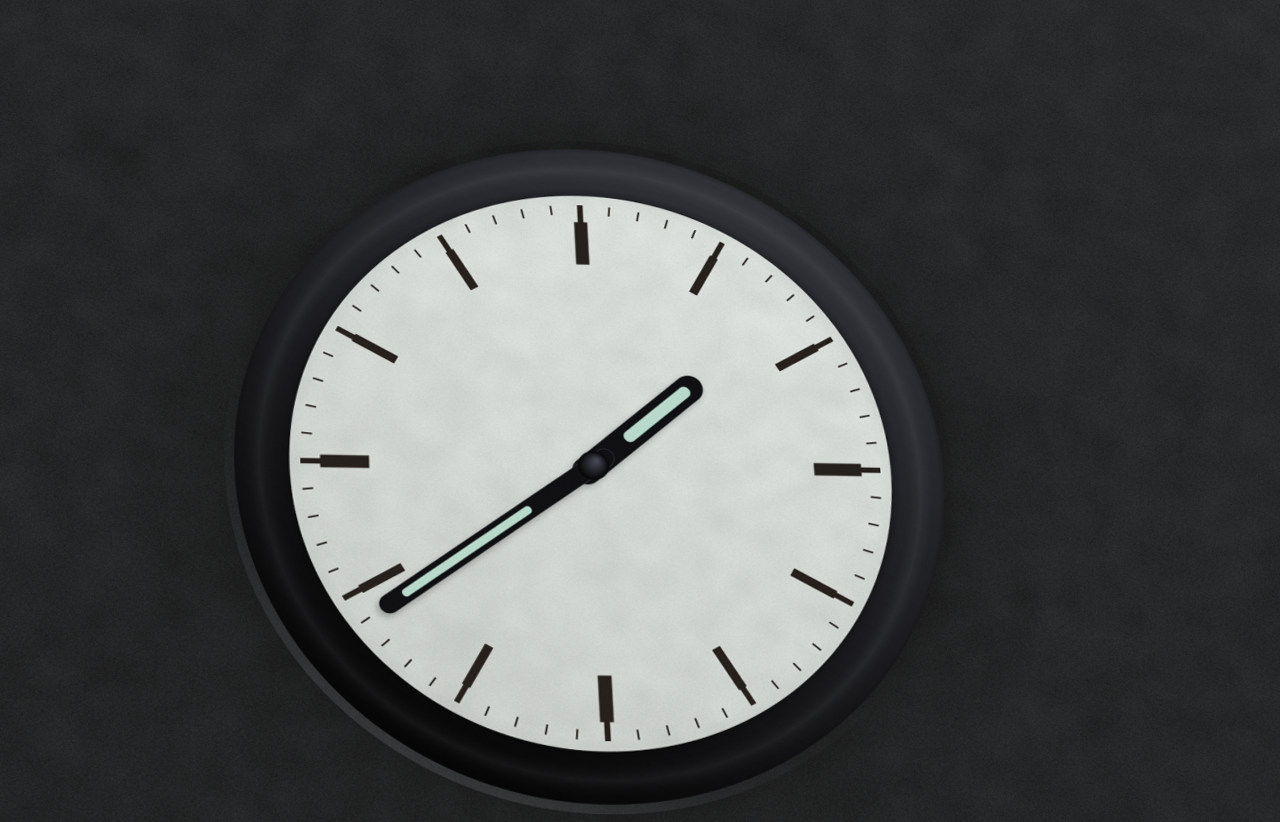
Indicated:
h=1 m=39
